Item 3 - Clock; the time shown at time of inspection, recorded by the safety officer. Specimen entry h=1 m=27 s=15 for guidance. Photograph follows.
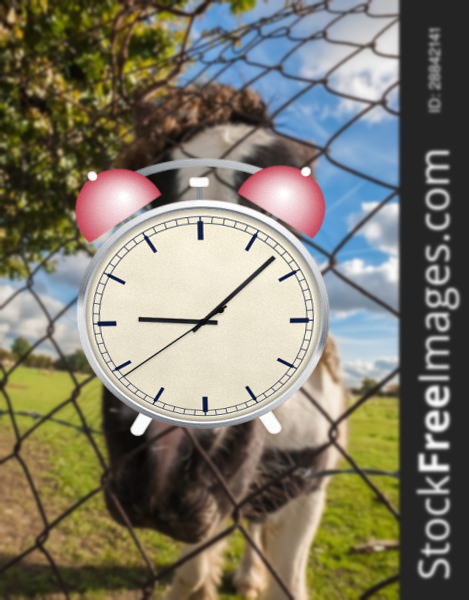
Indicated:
h=9 m=7 s=39
